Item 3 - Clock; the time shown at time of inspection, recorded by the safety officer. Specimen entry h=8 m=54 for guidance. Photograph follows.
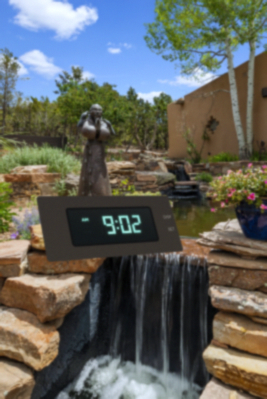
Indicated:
h=9 m=2
